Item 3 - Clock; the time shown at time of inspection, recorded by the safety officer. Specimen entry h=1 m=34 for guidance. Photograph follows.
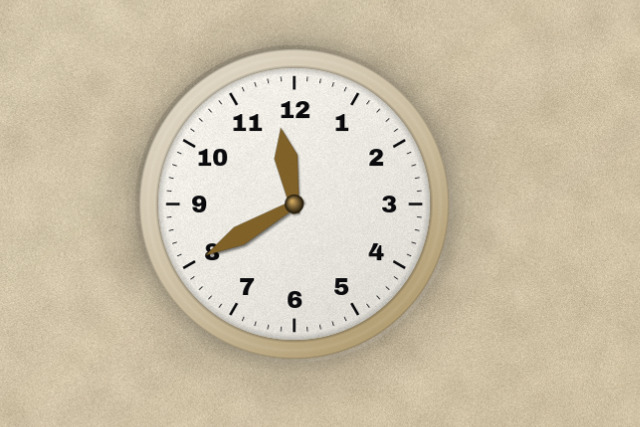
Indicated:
h=11 m=40
